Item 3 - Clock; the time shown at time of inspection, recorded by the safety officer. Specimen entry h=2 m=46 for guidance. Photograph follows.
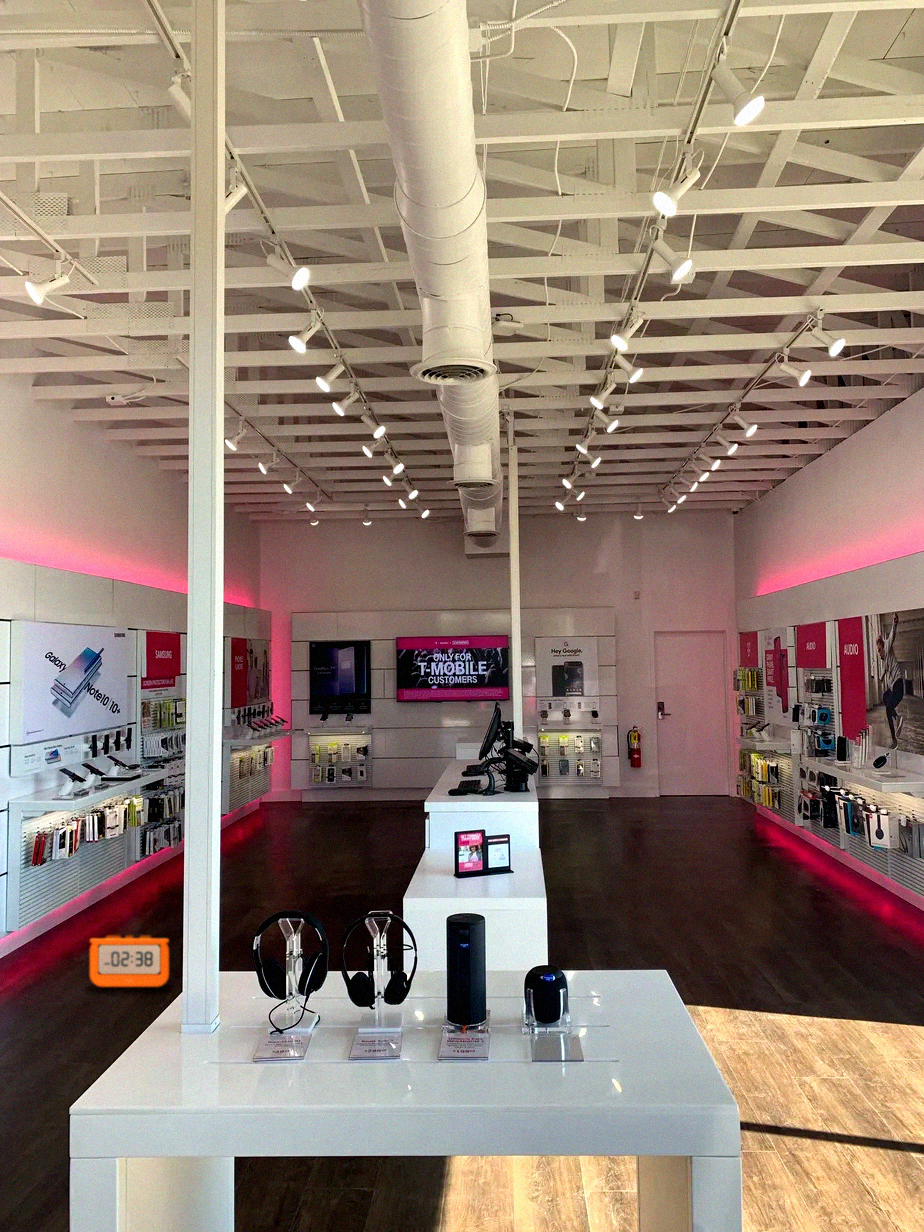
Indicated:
h=2 m=38
